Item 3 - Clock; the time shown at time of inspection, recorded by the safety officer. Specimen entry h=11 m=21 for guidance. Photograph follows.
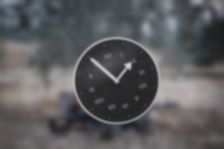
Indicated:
h=1 m=55
